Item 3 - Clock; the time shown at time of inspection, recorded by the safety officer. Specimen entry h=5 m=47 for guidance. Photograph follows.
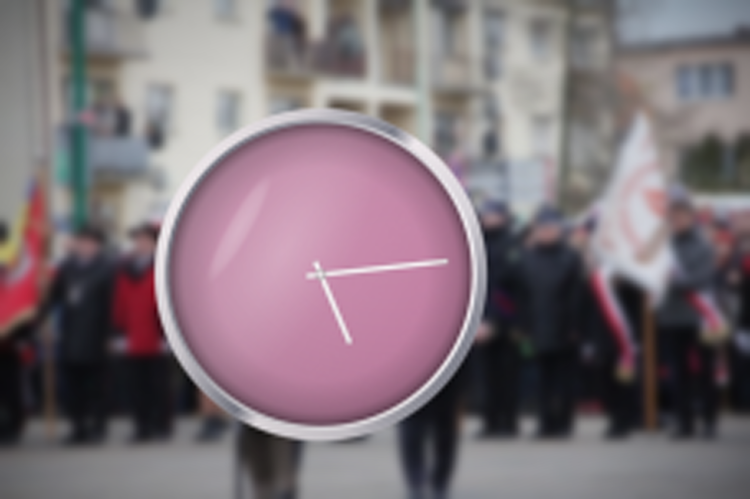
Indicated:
h=5 m=14
